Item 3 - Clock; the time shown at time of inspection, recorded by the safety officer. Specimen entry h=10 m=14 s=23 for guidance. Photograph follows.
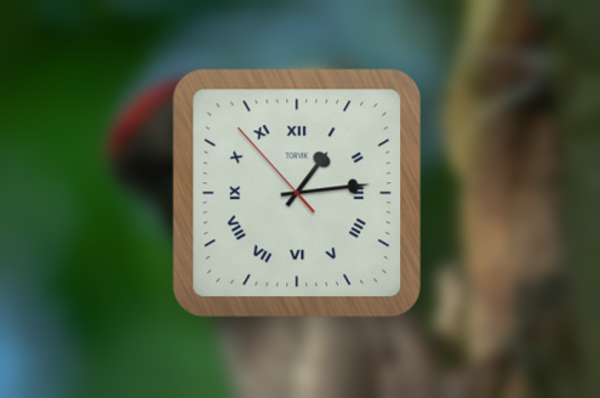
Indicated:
h=1 m=13 s=53
